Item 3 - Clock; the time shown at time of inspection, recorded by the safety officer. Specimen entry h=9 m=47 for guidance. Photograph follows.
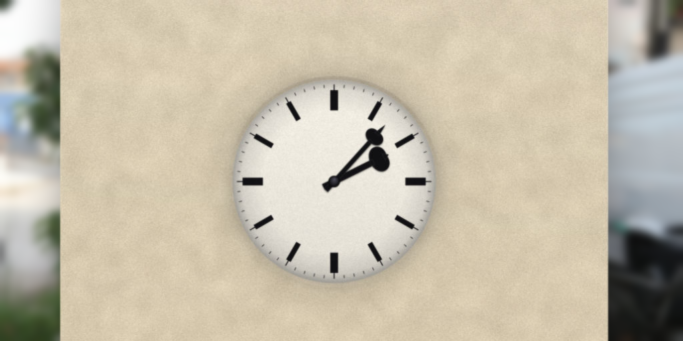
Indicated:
h=2 m=7
